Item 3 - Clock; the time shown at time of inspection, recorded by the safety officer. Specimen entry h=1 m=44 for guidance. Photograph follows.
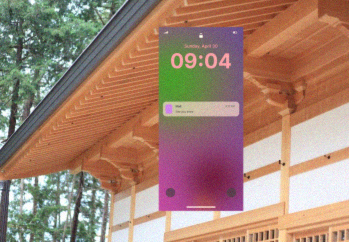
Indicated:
h=9 m=4
